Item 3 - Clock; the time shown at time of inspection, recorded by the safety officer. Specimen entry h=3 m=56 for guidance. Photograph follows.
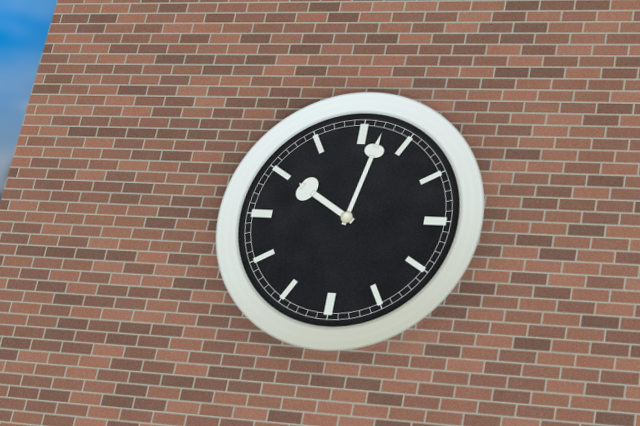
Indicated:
h=10 m=2
